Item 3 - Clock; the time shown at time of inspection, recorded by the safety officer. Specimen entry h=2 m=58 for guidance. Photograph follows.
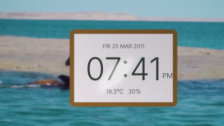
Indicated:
h=7 m=41
